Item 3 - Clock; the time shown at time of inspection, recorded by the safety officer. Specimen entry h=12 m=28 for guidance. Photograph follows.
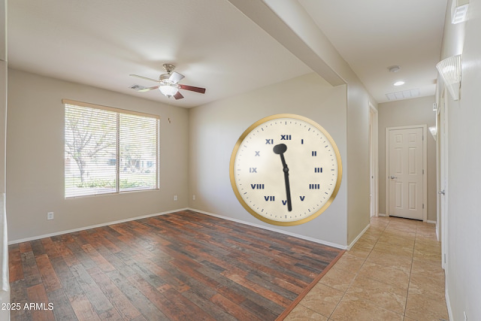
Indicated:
h=11 m=29
